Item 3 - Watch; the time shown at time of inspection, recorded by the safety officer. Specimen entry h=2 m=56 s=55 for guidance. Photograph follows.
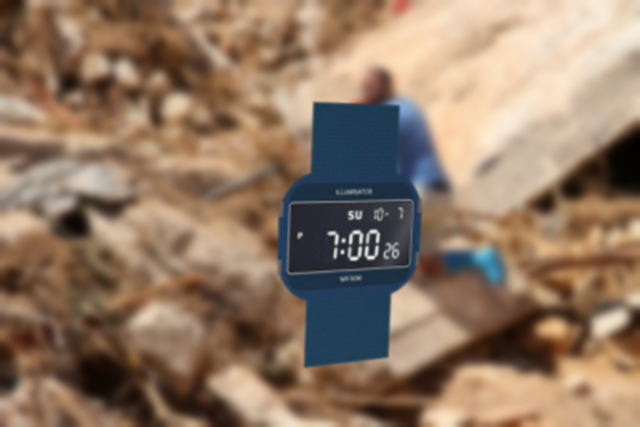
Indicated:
h=7 m=0 s=26
